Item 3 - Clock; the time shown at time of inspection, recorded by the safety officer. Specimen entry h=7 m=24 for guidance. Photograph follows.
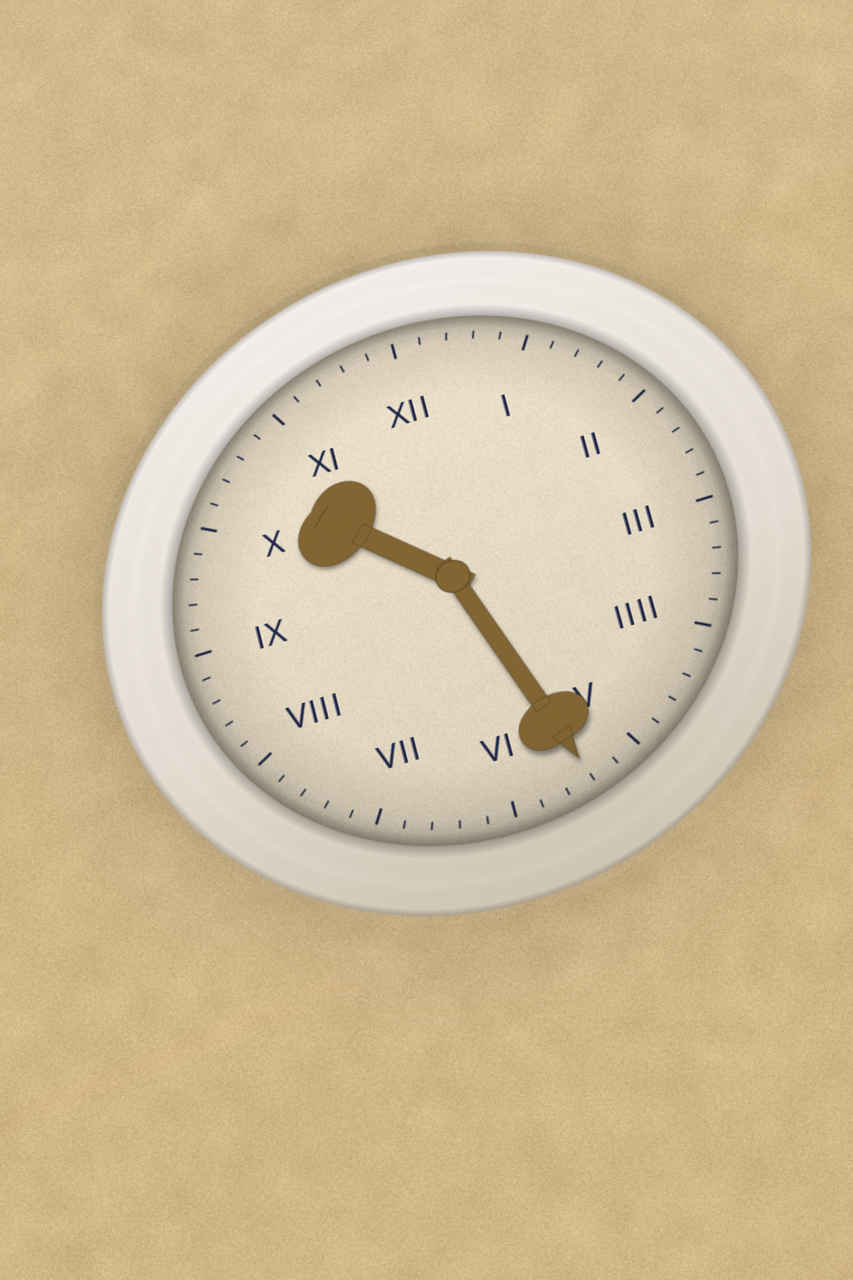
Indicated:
h=10 m=27
